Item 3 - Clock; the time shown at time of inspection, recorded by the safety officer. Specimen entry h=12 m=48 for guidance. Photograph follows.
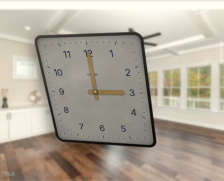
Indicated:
h=3 m=0
